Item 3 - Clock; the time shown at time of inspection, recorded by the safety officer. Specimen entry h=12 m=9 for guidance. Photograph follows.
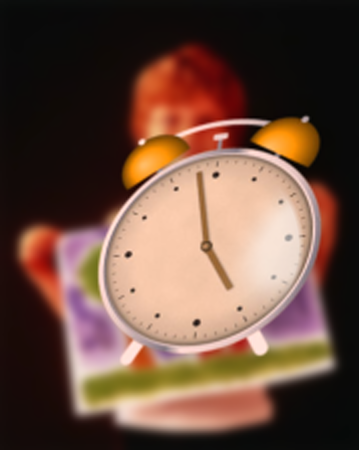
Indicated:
h=4 m=58
